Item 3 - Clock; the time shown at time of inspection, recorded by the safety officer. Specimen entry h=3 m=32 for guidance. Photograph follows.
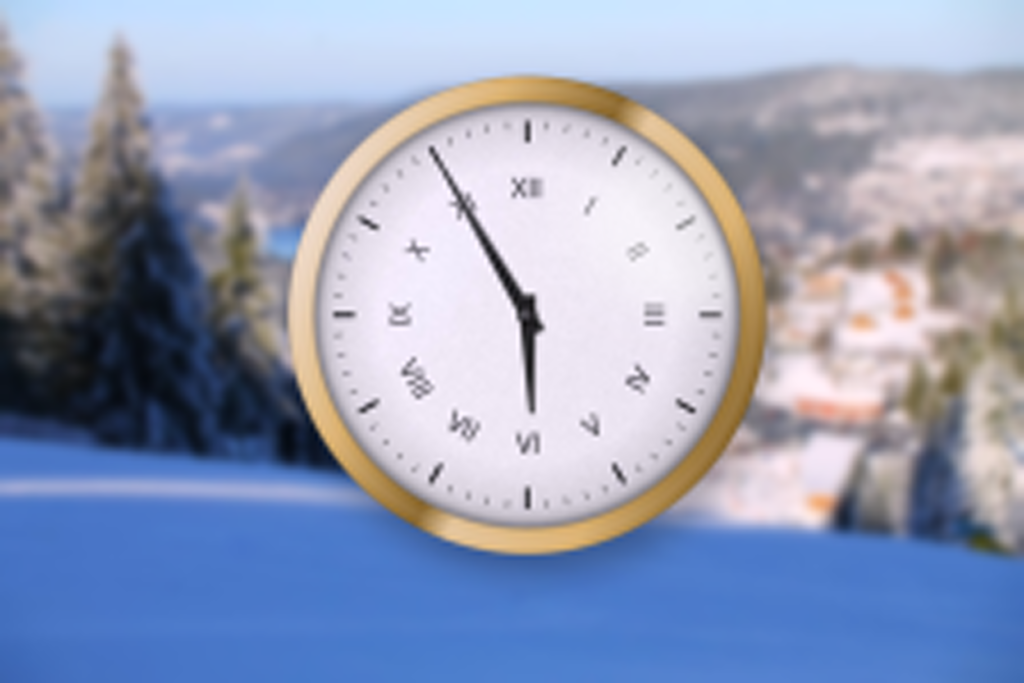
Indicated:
h=5 m=55
